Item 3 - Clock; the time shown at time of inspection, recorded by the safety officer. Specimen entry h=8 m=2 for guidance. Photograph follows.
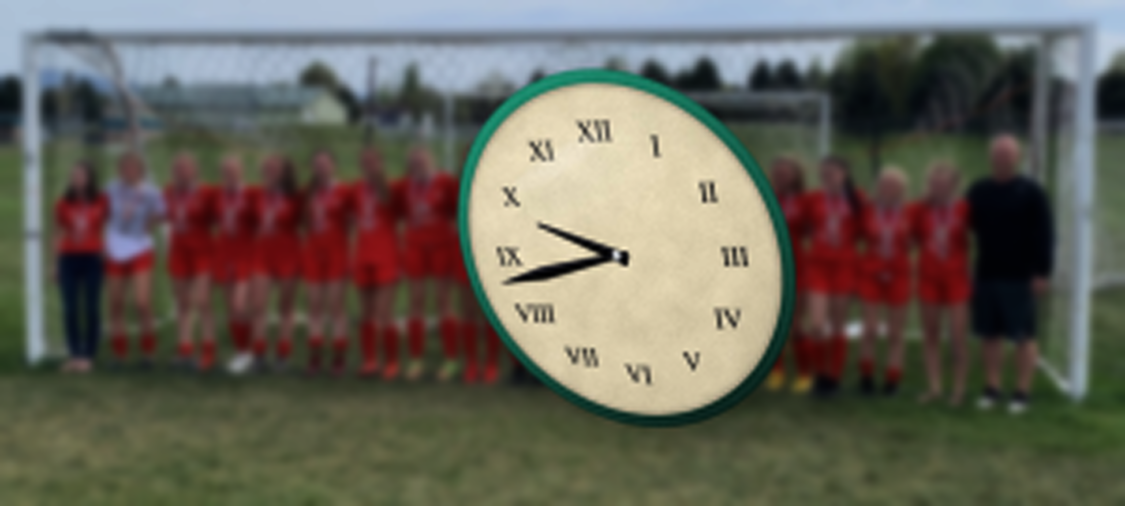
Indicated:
h=9 m=43
